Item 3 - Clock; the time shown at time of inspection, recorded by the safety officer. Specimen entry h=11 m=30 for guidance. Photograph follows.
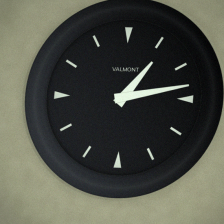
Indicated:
h=1 m=13
